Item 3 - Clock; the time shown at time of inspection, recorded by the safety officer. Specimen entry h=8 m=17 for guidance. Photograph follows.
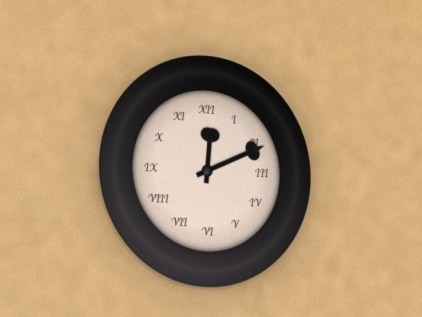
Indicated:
h=12 m=11
